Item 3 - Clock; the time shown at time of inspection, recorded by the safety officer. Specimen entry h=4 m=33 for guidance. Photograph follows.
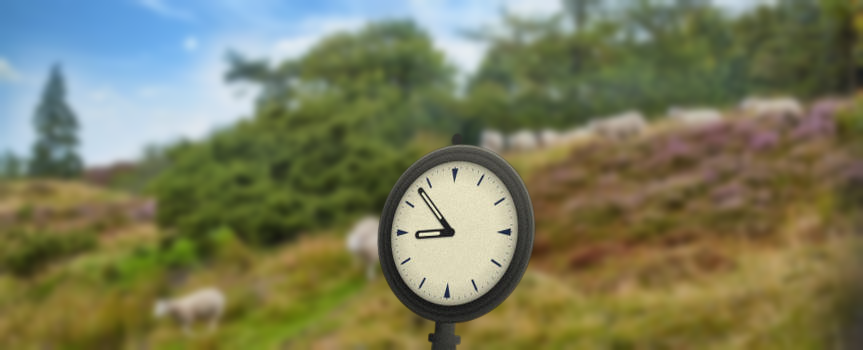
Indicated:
h=8 m=53
